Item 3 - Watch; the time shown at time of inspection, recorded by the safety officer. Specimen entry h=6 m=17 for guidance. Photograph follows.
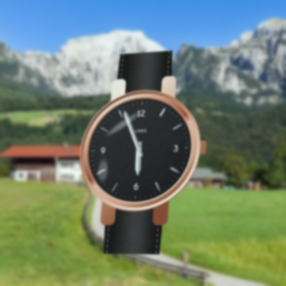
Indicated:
h=5 m=56
